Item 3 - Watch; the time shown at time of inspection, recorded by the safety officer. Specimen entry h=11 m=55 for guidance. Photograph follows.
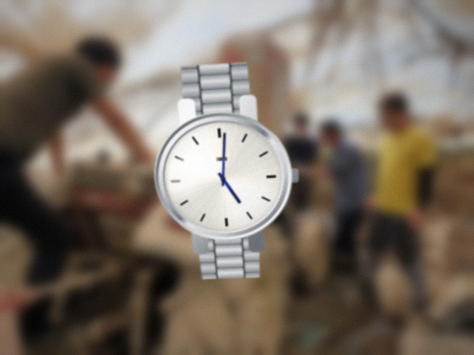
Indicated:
h=5 m=1
